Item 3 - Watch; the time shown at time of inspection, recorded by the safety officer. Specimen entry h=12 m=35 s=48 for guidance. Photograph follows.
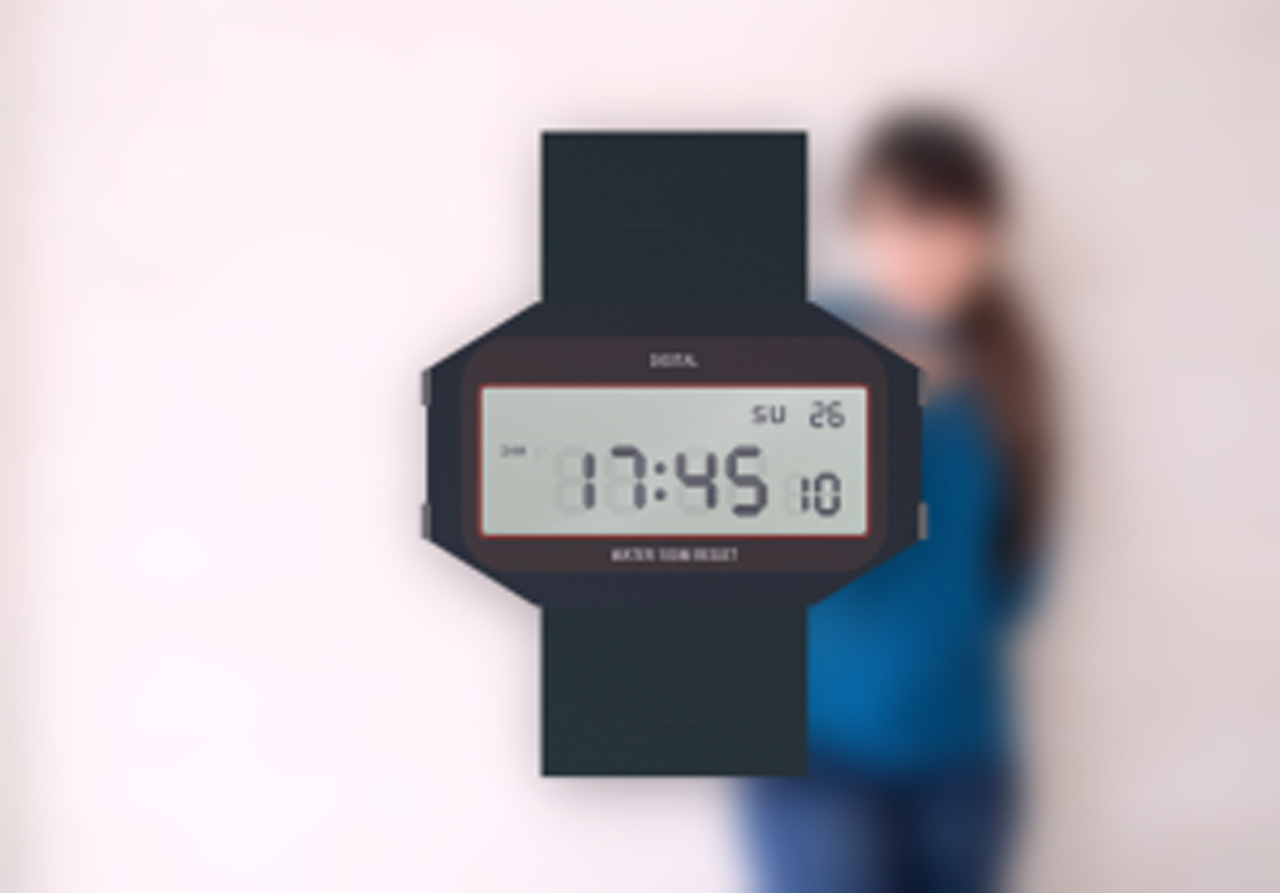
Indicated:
h=17 m=45 s=10
